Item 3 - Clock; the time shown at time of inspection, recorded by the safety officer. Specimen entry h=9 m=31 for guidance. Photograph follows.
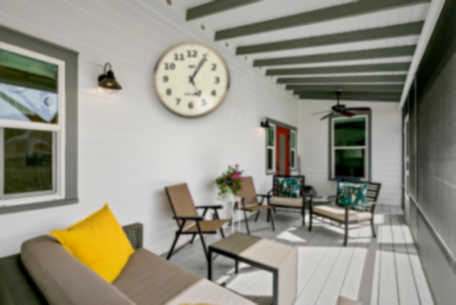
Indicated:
h=5 m=5
